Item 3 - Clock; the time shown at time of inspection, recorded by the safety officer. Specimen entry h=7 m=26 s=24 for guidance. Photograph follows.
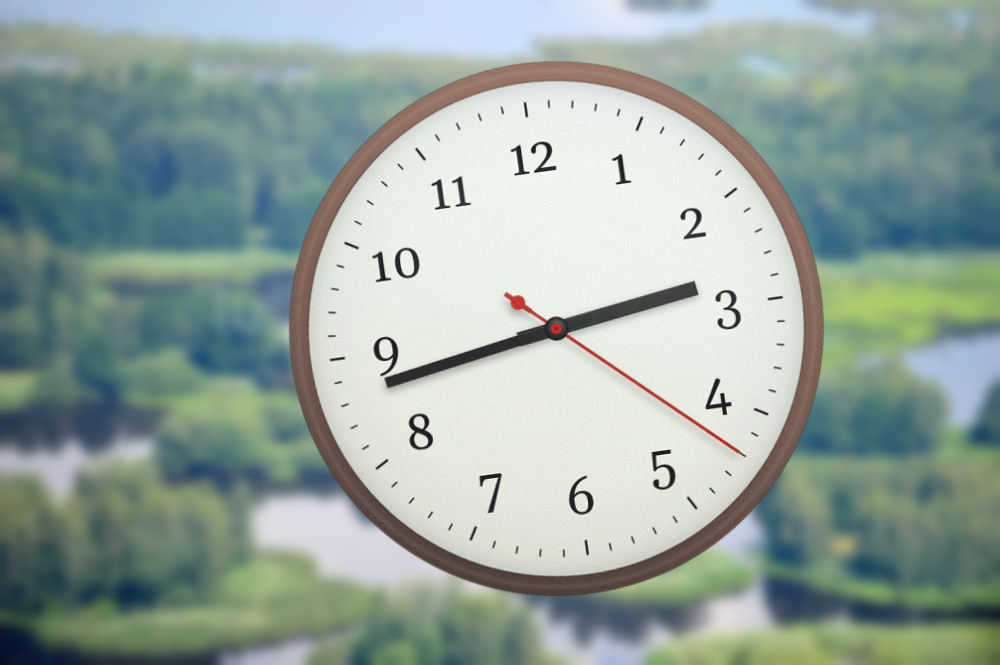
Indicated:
h=2 m=43 s=22
